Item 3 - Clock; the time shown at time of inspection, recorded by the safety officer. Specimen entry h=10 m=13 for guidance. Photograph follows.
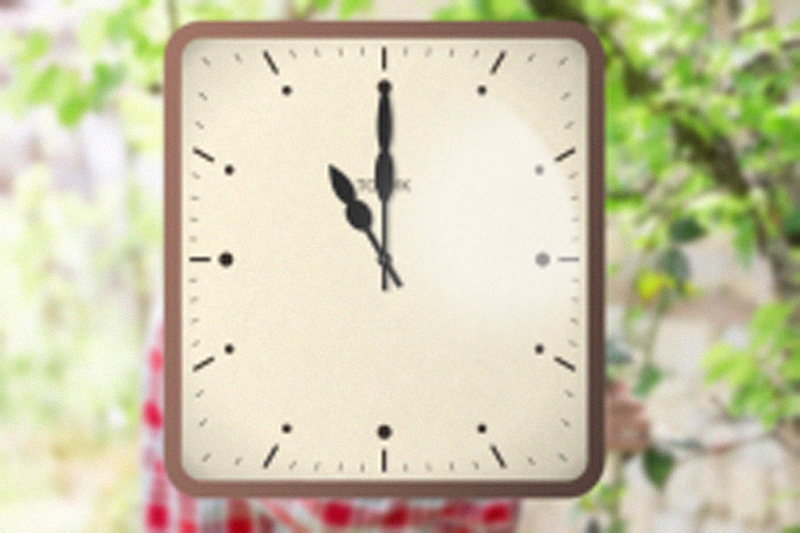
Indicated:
h=11 m=0
